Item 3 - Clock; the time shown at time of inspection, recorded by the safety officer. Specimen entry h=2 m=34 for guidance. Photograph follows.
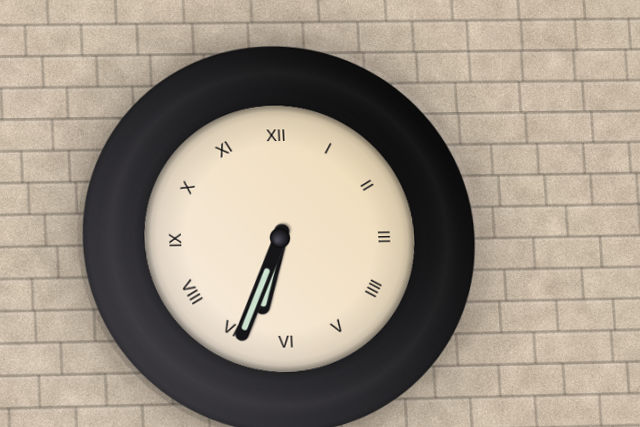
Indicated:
h=6 m=34
